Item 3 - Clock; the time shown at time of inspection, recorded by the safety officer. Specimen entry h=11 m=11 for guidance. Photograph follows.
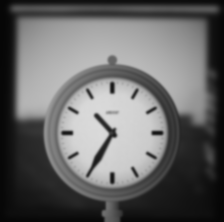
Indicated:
h=10 m=35
